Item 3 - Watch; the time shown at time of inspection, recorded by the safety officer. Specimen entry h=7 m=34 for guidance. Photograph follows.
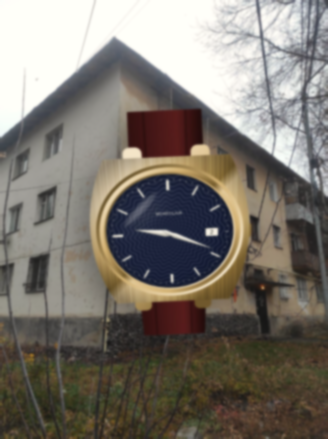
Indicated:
h=9 m=19
